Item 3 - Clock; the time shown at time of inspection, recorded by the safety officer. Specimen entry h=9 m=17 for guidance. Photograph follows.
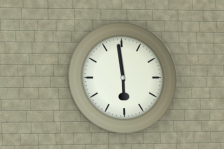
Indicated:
h=5 m=59
